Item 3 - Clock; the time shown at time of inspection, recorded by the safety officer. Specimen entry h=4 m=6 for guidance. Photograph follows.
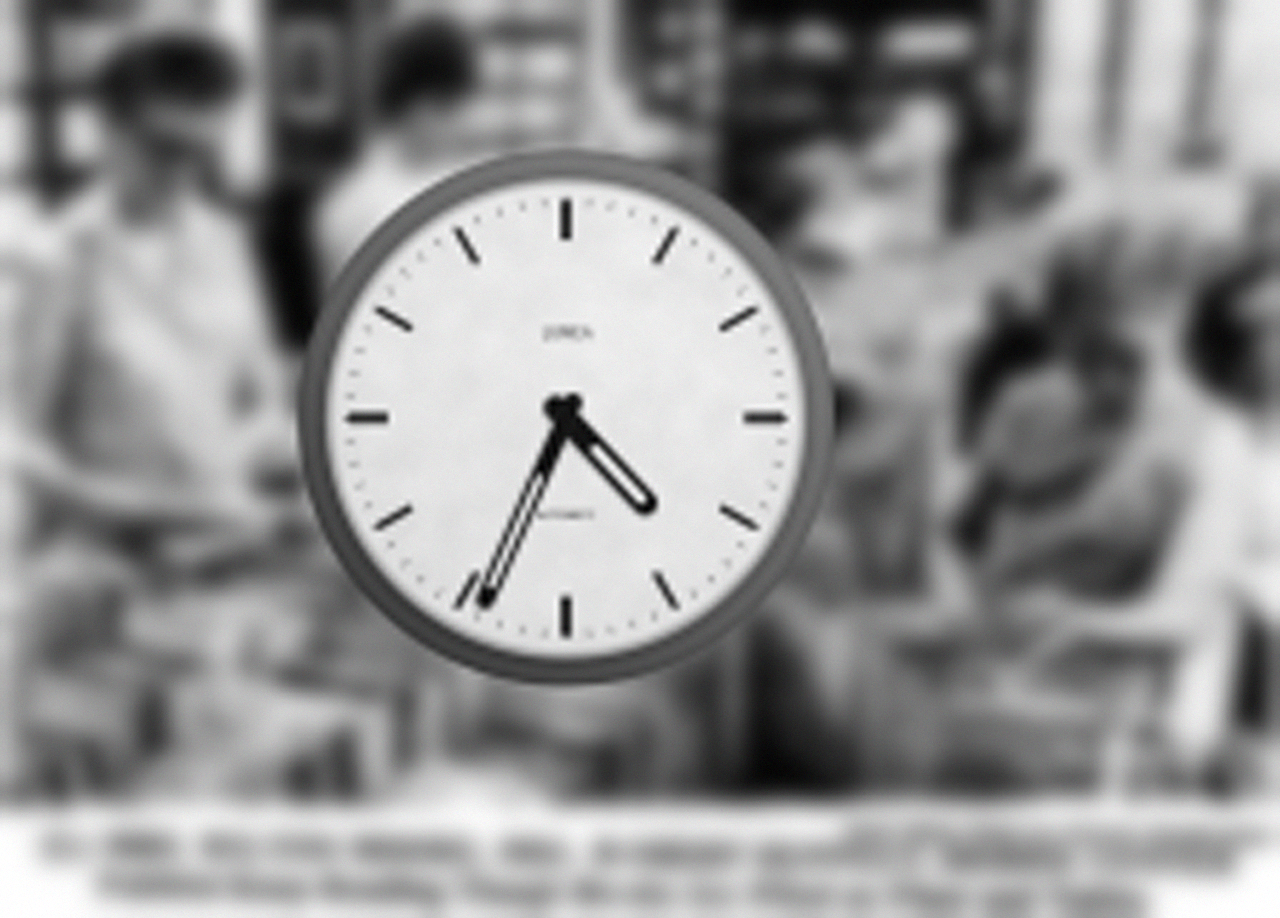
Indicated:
h=4 m=34
